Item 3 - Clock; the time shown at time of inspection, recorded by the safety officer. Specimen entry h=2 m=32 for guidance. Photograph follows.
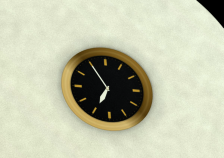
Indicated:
h=6 m=55
